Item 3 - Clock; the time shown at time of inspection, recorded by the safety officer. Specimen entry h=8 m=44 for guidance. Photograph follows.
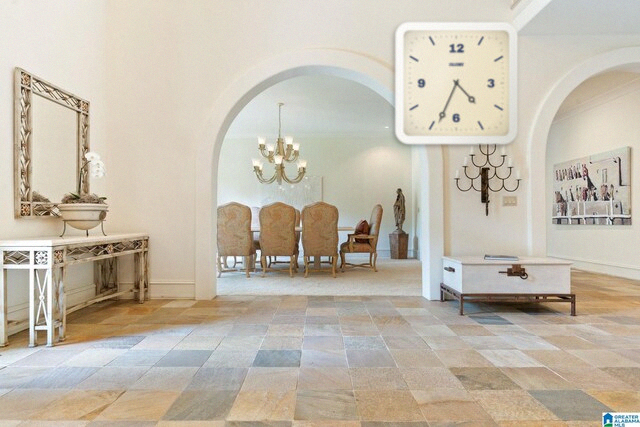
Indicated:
h=4 m=34
